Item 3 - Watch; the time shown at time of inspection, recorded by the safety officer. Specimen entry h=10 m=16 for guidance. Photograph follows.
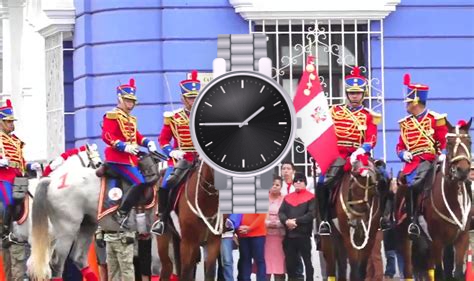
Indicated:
h=1 m=45
